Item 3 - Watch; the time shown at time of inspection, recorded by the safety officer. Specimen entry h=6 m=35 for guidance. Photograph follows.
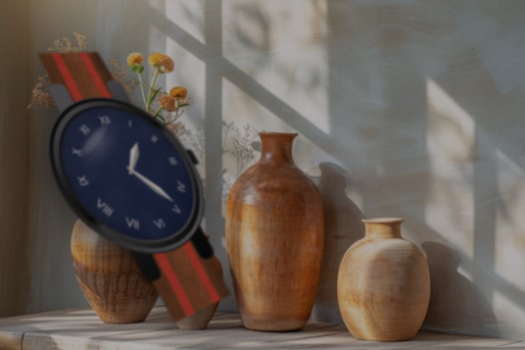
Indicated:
h=1 m=24
